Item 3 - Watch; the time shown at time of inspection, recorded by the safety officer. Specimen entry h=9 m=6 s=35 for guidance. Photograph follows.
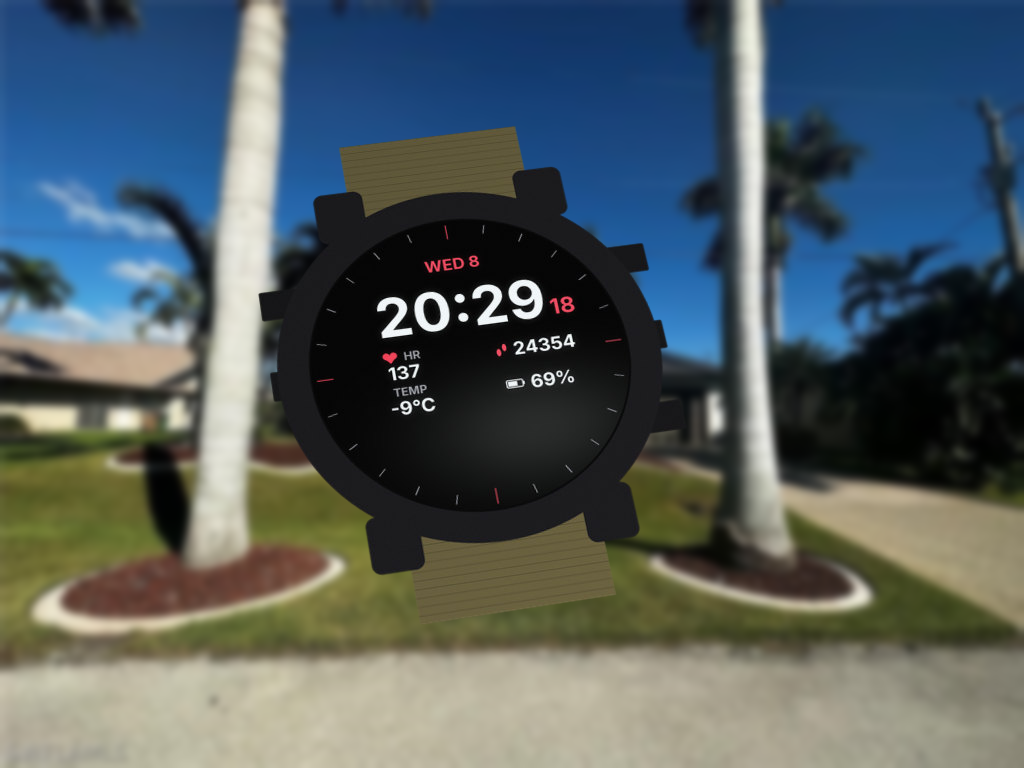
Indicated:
h=20 m=29 s=18
